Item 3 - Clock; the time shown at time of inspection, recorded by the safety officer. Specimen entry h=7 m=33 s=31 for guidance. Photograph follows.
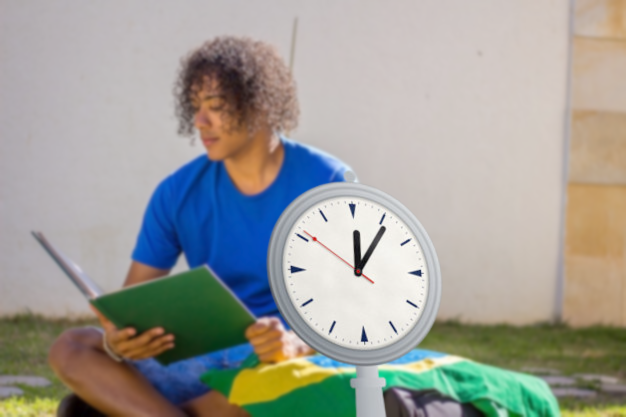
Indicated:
h=12 m=5 s=51
